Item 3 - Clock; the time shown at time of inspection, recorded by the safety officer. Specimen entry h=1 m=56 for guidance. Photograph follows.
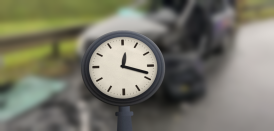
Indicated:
h=12 m=18
